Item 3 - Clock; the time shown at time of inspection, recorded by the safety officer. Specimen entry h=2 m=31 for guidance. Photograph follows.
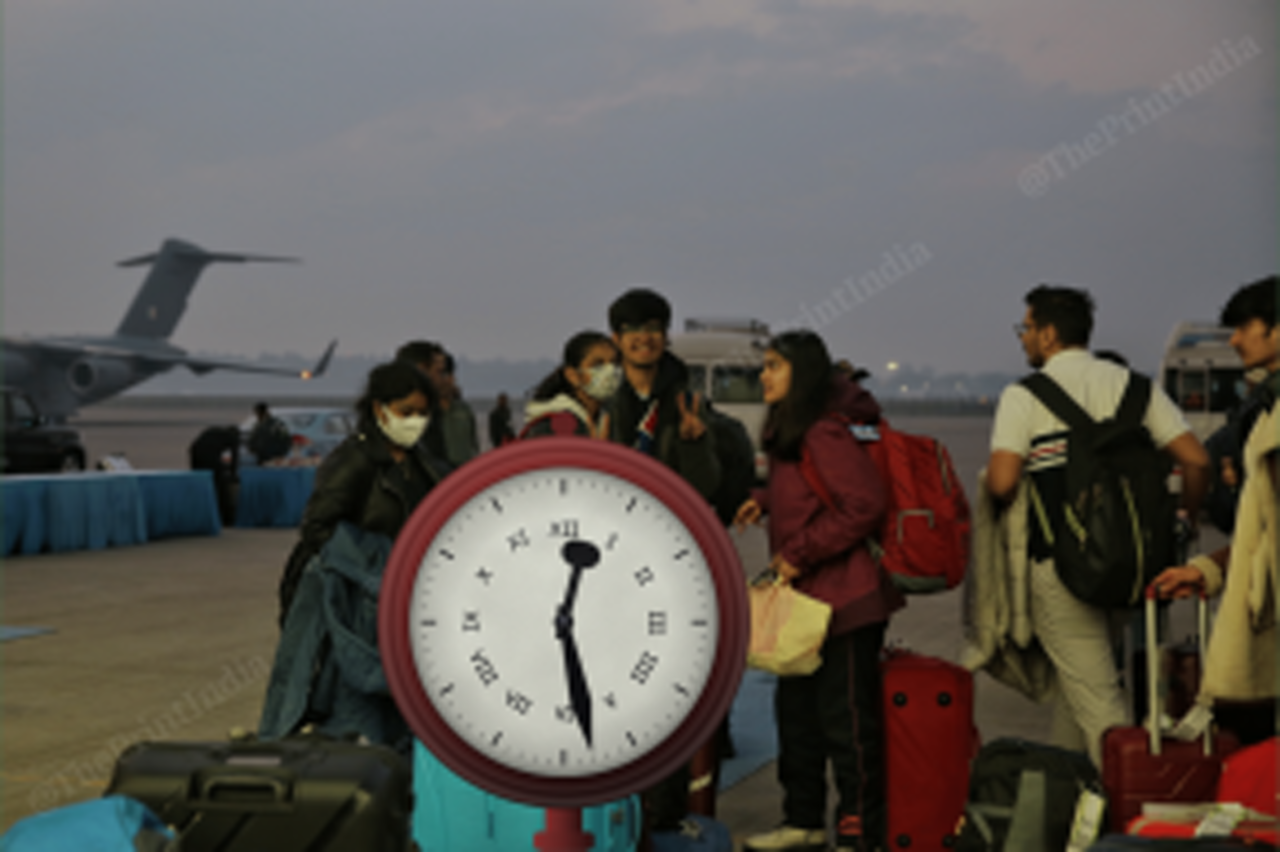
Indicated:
h=12 m=28
